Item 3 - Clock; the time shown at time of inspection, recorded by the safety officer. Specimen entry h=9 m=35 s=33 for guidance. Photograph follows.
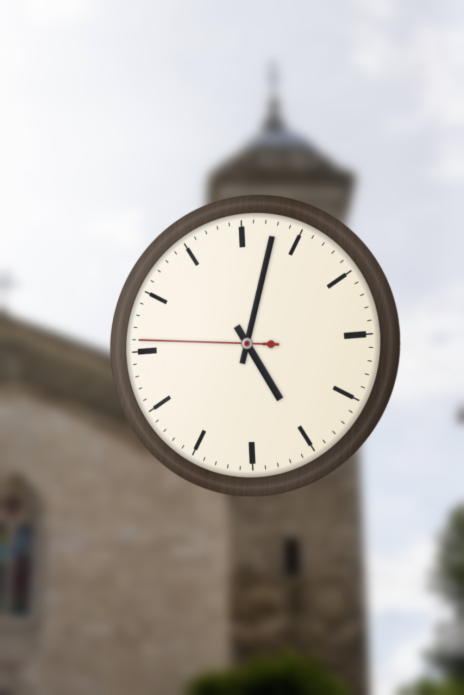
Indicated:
h=5 m=2 s=46
